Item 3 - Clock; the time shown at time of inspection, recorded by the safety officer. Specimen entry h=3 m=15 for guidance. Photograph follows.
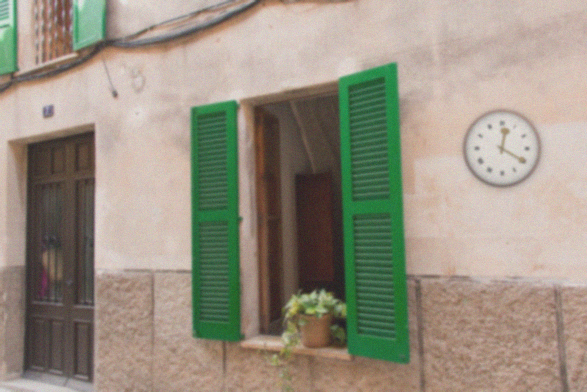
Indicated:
h=12 m=20
